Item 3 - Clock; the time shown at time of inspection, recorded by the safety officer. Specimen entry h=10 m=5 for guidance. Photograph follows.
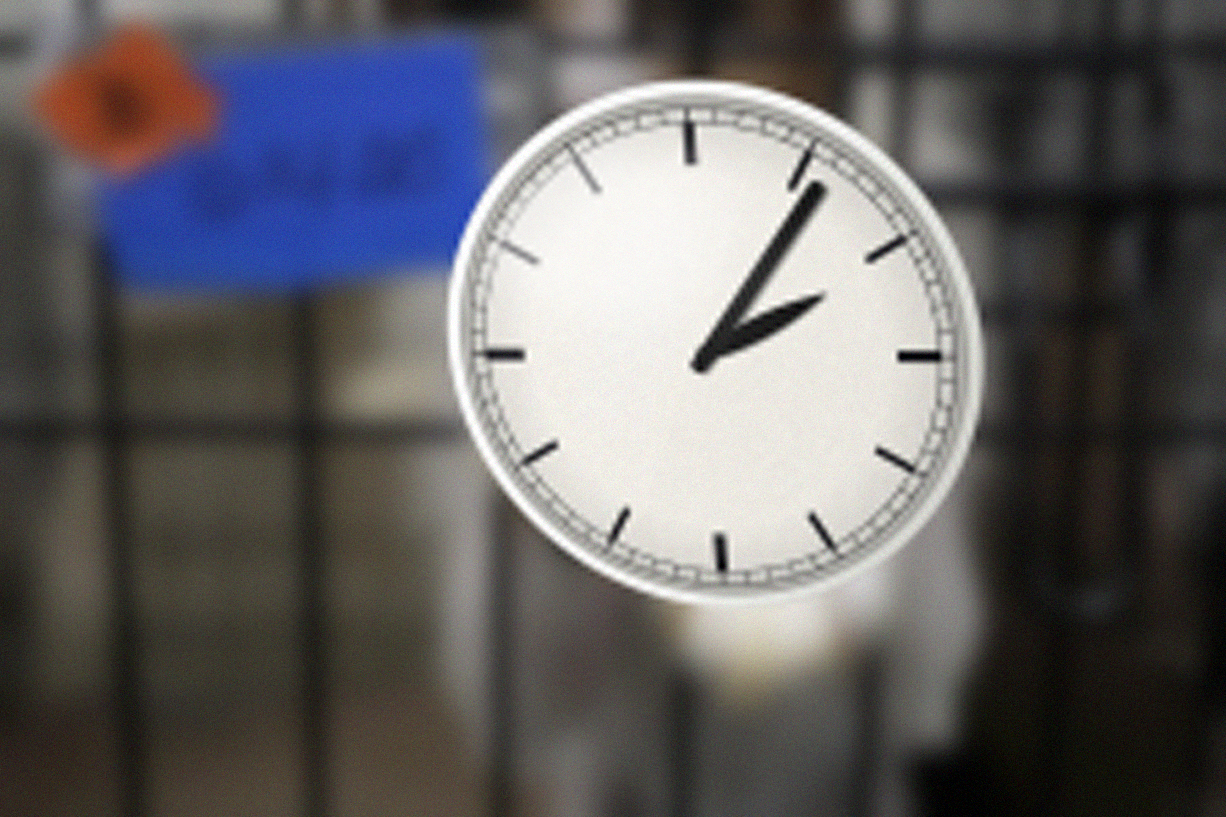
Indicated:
h=2 m=6
